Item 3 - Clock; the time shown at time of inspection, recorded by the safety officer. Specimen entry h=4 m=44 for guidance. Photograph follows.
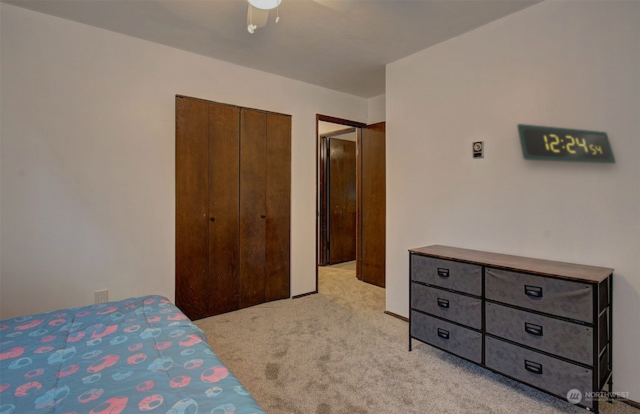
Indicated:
h=12 m=24
